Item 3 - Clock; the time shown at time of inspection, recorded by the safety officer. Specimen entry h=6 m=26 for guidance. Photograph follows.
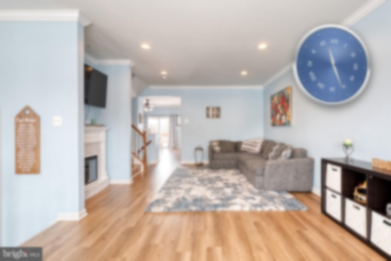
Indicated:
h=11 m=26
